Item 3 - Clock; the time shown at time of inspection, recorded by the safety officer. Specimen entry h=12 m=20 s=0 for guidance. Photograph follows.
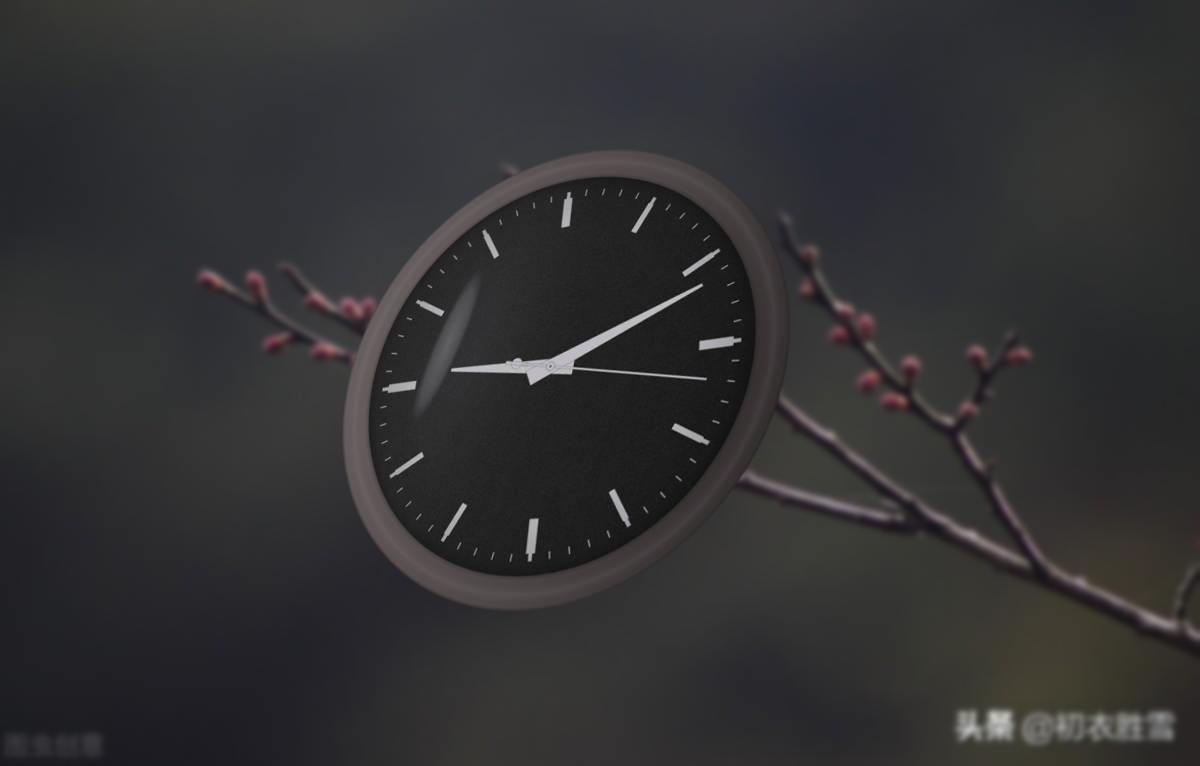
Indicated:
h=9 m=11 s=17
